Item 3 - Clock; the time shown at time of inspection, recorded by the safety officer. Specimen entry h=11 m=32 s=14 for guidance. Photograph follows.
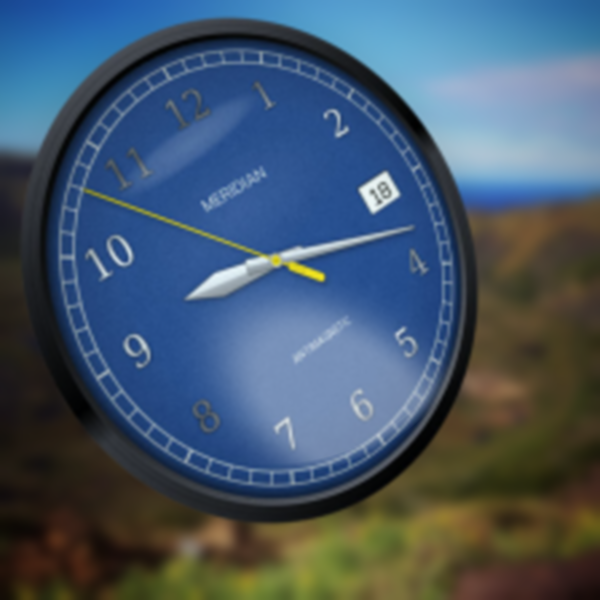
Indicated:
h=9 m=17 s=53
